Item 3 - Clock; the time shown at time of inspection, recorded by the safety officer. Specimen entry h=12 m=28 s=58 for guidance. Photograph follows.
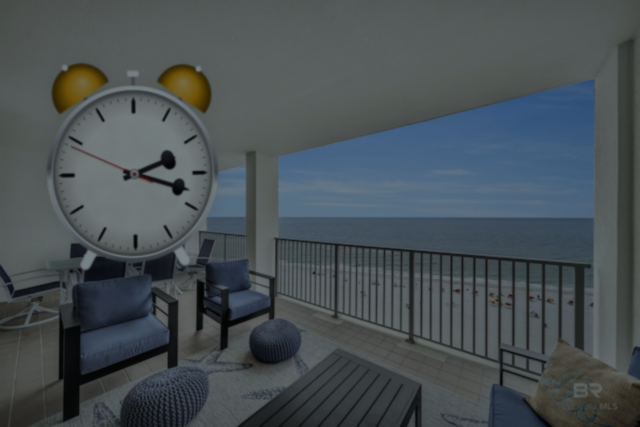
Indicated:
h=2 m=17 s=49
